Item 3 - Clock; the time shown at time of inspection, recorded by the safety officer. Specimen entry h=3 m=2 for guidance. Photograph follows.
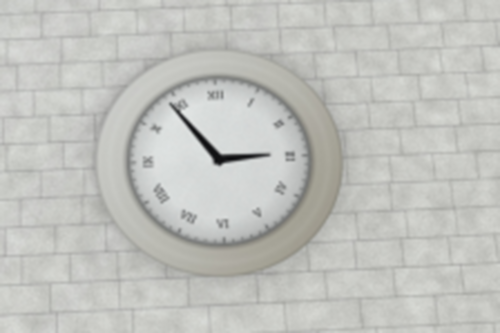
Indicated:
h=2 m=54
